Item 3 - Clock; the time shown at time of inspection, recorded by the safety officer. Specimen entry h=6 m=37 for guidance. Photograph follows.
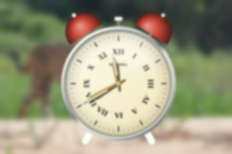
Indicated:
h=11 m=40
